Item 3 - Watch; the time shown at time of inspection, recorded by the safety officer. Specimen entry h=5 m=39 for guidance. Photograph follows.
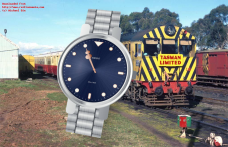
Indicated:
h=10 m=55
